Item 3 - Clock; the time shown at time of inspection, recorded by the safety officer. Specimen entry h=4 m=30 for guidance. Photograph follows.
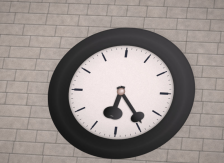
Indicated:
h=6 m=24
